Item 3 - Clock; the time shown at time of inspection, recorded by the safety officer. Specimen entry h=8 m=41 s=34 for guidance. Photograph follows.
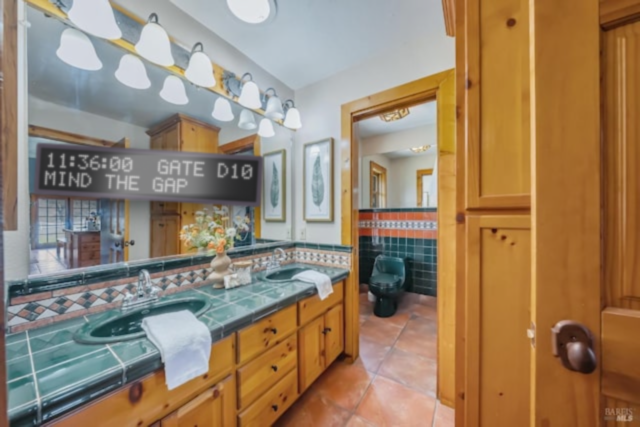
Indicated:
h=11 m=36 s=0
